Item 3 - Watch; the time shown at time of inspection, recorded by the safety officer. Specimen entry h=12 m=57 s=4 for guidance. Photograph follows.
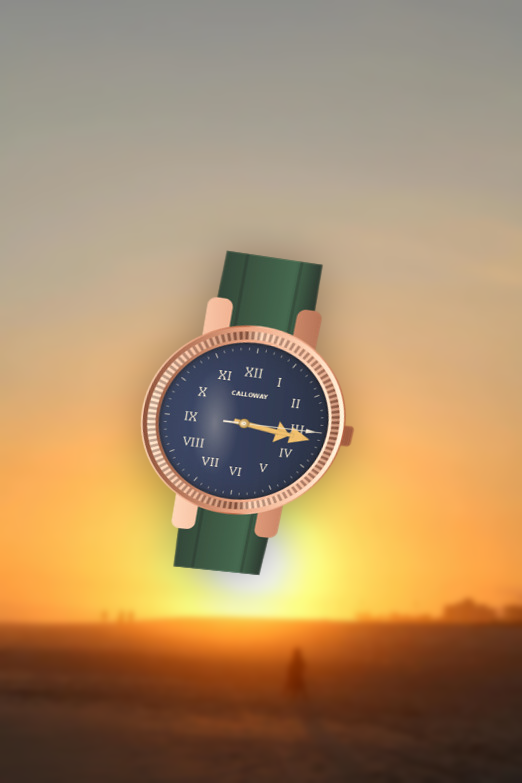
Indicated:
h=3 m=16 s=15
